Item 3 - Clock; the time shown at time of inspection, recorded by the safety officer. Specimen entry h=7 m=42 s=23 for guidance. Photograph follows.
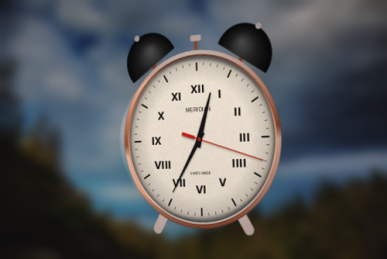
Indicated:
h=12 m=35 s=18
